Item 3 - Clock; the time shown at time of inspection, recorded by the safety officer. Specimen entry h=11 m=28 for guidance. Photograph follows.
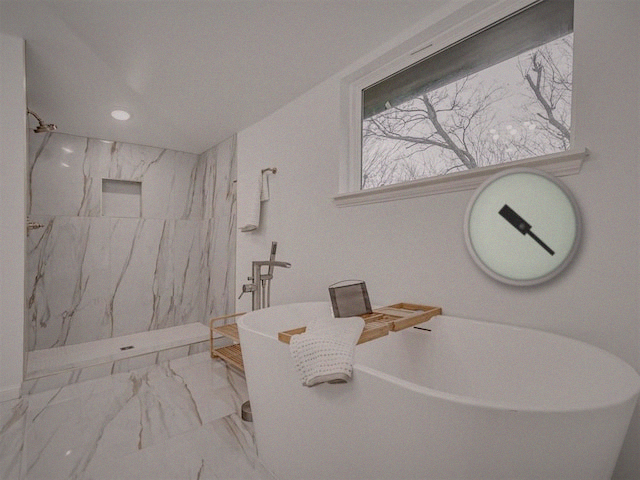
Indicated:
h=10 m=22
